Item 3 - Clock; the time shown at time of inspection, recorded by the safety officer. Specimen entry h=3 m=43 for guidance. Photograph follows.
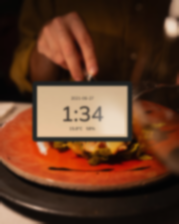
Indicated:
h=1 m=34
